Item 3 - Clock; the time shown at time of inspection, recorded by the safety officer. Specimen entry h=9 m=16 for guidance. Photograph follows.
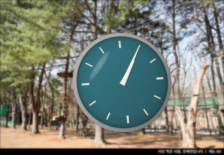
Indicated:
h=1 m=5
